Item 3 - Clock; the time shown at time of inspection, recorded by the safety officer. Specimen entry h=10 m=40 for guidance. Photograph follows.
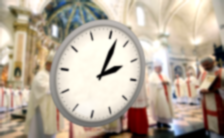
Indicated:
h=2 m=2
